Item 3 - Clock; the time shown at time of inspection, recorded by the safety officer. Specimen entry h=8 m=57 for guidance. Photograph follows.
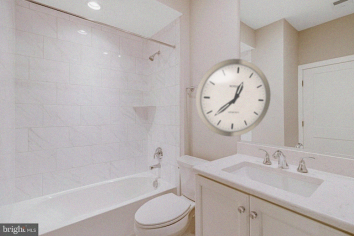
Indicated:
h=12 m=38
